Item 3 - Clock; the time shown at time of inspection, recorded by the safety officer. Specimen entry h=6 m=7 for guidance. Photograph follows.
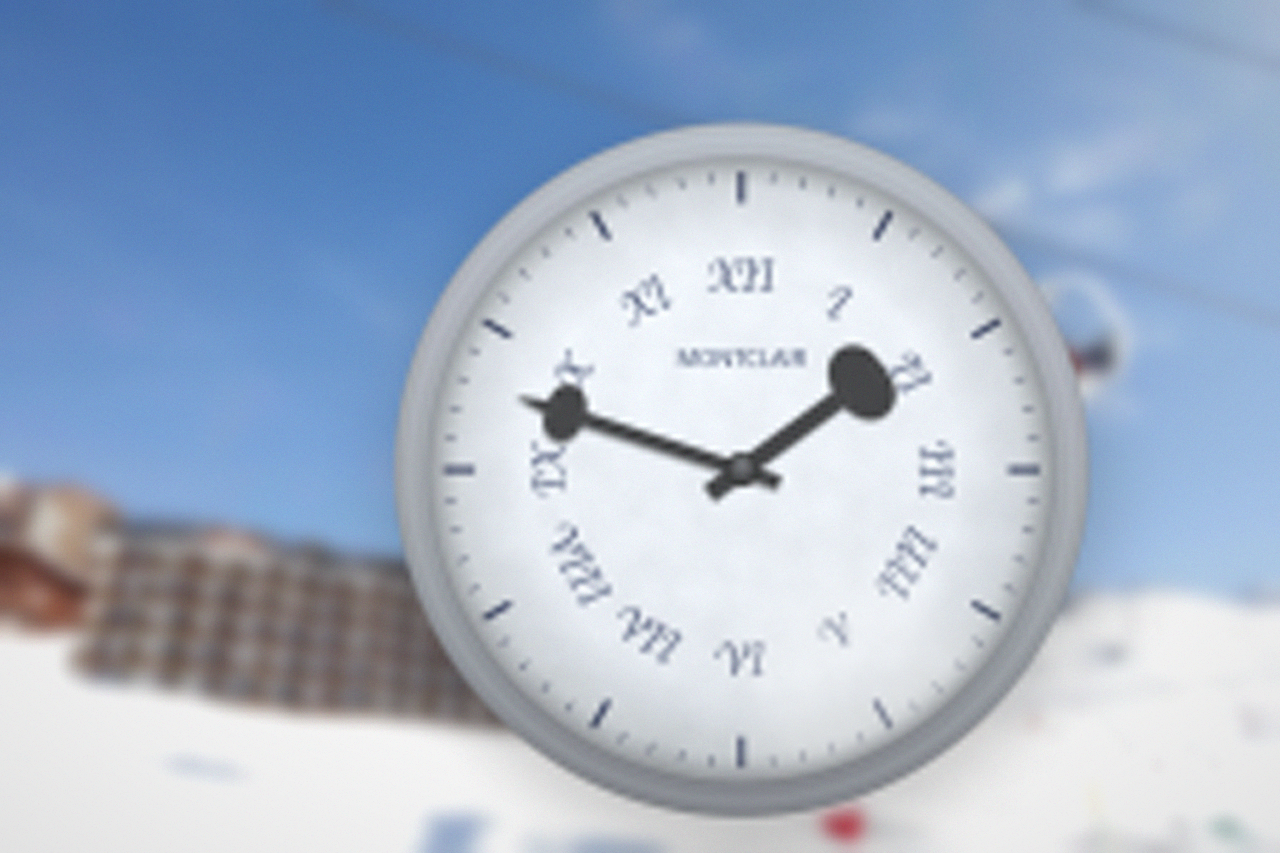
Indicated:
h=1 m=48
